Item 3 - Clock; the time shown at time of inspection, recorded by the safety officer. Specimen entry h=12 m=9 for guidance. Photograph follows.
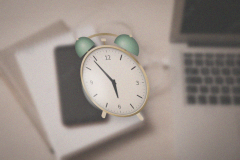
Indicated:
h=5 m=54
